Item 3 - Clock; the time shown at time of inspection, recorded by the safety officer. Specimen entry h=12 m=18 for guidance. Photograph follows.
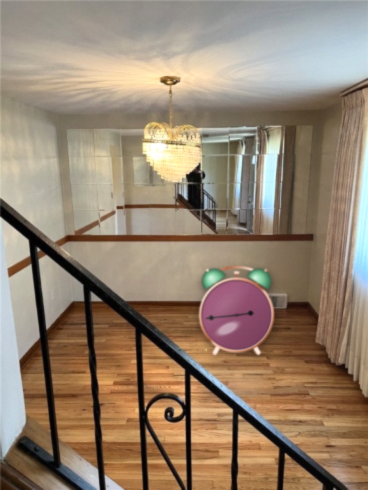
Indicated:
h=2 m=44
